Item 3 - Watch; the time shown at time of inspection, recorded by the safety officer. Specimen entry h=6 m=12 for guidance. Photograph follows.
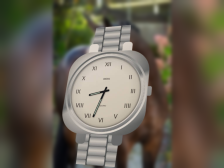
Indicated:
h=8 m=33
